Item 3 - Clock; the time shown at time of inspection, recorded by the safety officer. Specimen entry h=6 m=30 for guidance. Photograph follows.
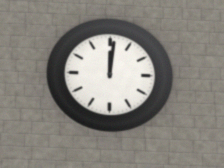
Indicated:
h=12 m=1
